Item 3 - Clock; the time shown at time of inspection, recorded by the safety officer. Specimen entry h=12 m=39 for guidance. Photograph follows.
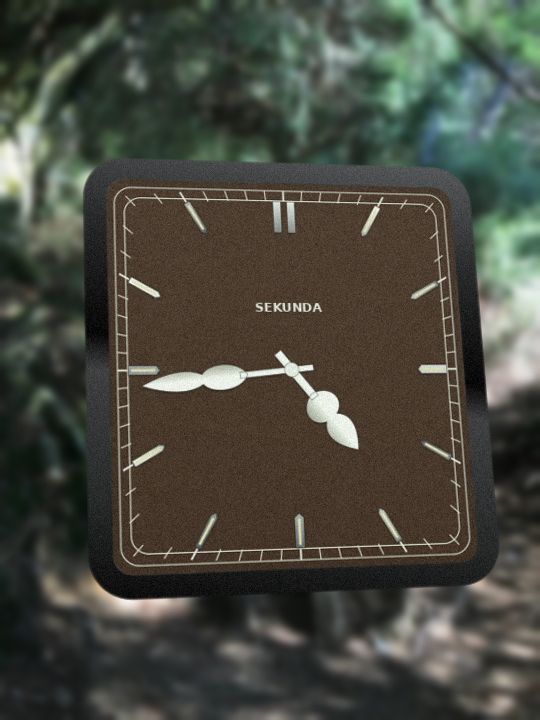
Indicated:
h=4 m=44
